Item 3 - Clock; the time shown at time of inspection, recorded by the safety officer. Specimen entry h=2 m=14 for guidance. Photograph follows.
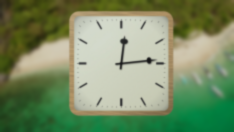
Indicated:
h=12 m=14
